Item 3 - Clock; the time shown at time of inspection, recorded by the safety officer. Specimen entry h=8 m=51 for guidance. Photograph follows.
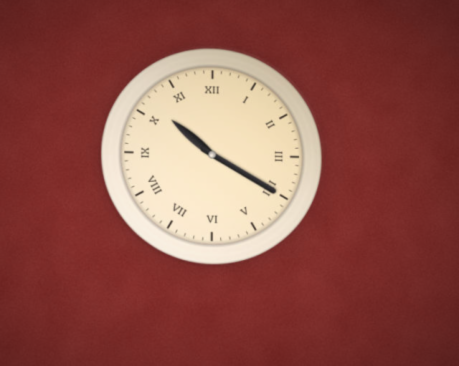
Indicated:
h=10 m=20
